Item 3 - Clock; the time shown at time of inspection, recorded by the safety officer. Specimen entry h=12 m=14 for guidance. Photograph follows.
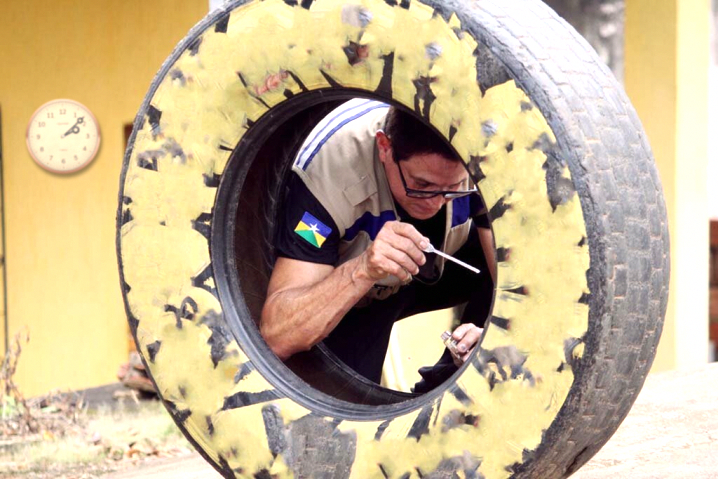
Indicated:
h=2 m=8
